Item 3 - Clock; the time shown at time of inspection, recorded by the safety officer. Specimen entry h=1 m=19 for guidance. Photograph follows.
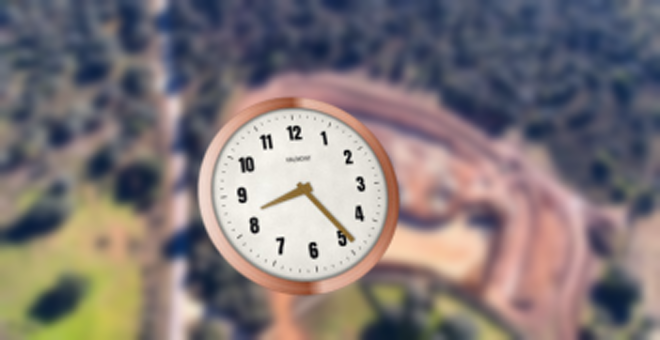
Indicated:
h=8 m=24
